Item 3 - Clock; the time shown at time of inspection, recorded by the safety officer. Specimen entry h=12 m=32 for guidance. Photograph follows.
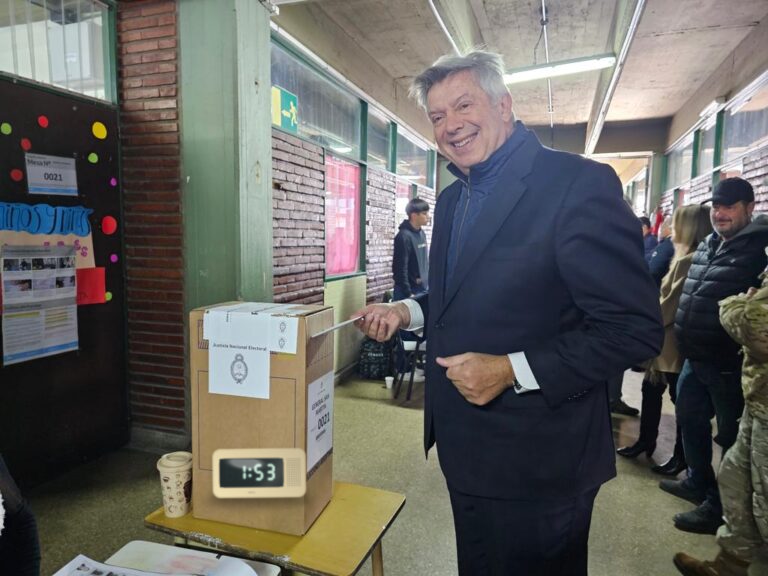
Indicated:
h=1 m=53
